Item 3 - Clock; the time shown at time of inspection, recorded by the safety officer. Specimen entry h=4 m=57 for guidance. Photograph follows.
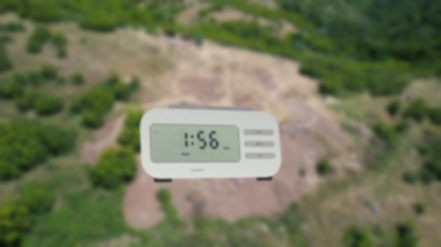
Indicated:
h=1 m=56
